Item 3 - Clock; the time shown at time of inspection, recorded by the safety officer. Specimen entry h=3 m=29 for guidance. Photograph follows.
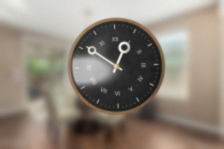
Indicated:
h=12 m=51
